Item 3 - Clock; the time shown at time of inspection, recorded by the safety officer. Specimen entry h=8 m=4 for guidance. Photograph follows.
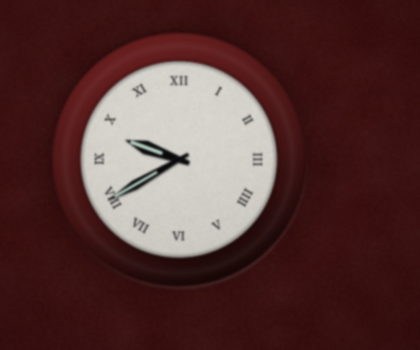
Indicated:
h=9 m=40
